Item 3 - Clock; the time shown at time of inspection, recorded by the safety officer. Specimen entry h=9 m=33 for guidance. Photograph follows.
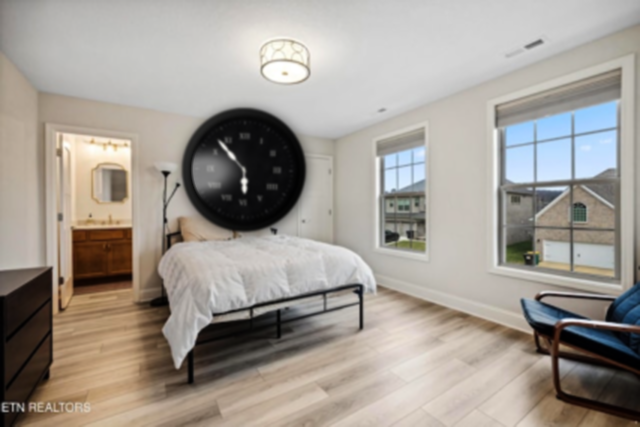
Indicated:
h=5 m=53
